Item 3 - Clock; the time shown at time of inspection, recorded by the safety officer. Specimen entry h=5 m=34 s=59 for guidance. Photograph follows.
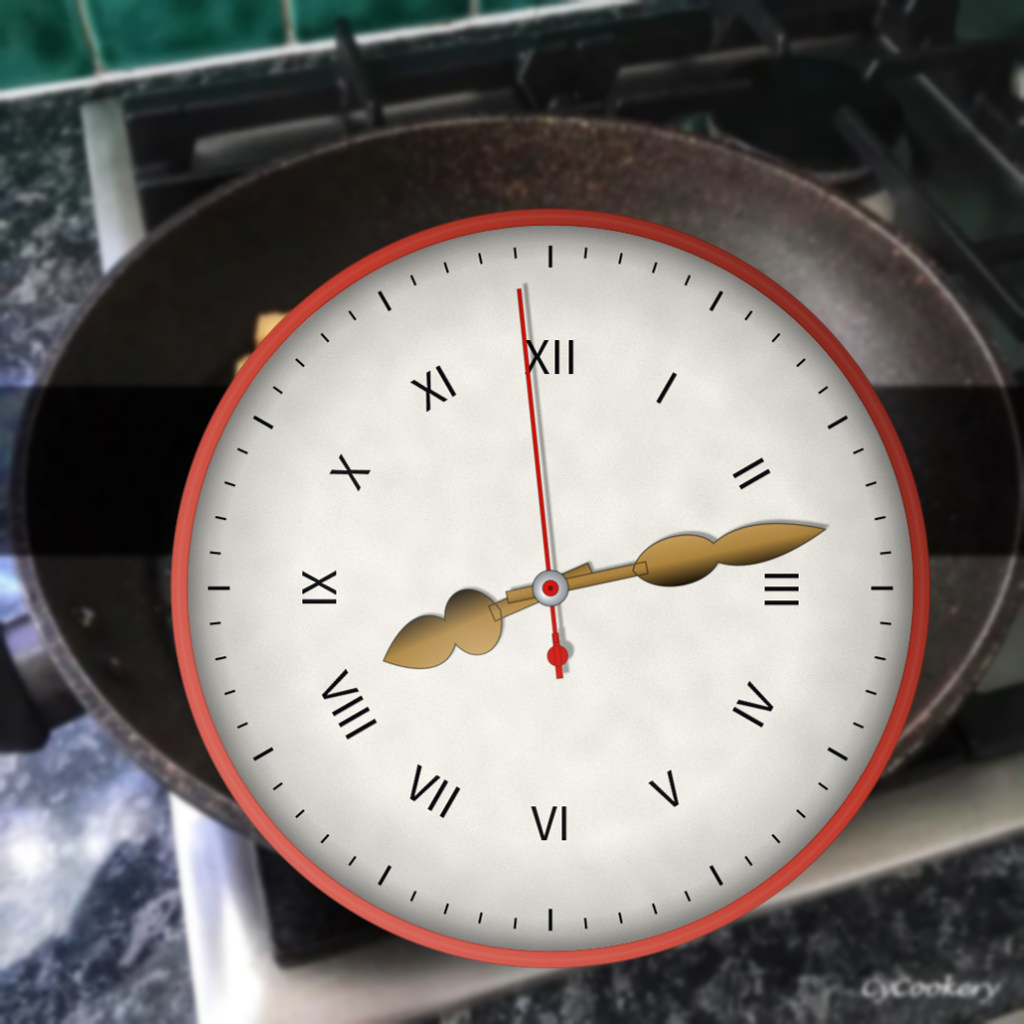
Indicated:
h=8 m=12 s=59
